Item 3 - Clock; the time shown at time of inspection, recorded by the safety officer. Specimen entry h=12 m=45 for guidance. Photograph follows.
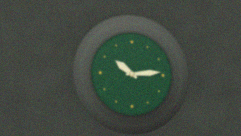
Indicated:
h=10 m=14
